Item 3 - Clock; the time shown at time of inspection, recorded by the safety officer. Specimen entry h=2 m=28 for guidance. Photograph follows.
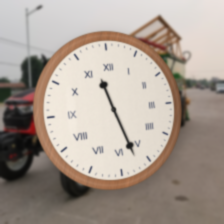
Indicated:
h=11 m=27
